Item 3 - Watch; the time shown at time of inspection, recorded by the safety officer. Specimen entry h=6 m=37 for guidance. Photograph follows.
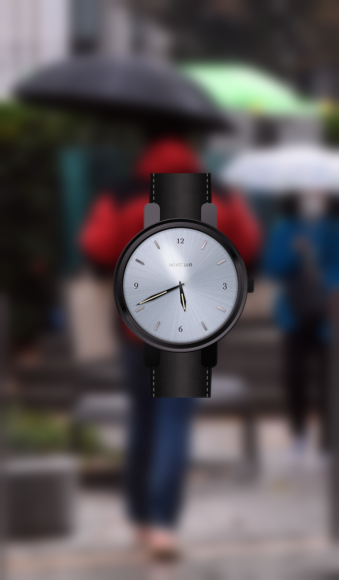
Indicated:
h=5 m=41
